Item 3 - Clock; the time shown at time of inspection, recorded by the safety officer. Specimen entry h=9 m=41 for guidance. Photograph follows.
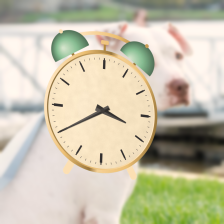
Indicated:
h=3 m=40
